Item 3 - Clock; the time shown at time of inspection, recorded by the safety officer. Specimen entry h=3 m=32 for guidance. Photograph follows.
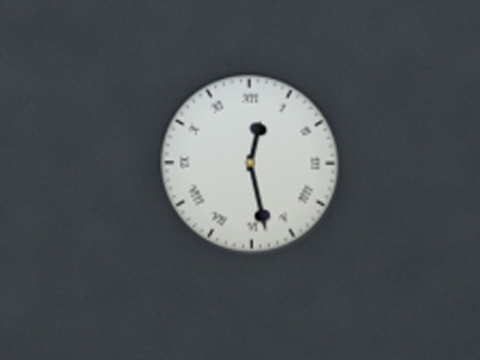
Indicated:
h=12 m=28
